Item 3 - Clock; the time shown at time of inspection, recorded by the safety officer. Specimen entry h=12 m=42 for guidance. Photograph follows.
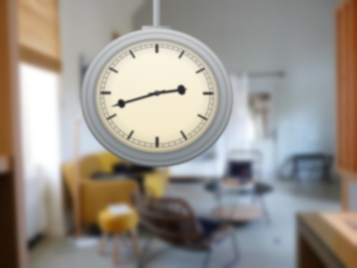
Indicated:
h=2 m=42
